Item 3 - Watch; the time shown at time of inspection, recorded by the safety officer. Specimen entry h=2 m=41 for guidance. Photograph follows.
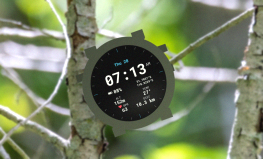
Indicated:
h=7 m=13
